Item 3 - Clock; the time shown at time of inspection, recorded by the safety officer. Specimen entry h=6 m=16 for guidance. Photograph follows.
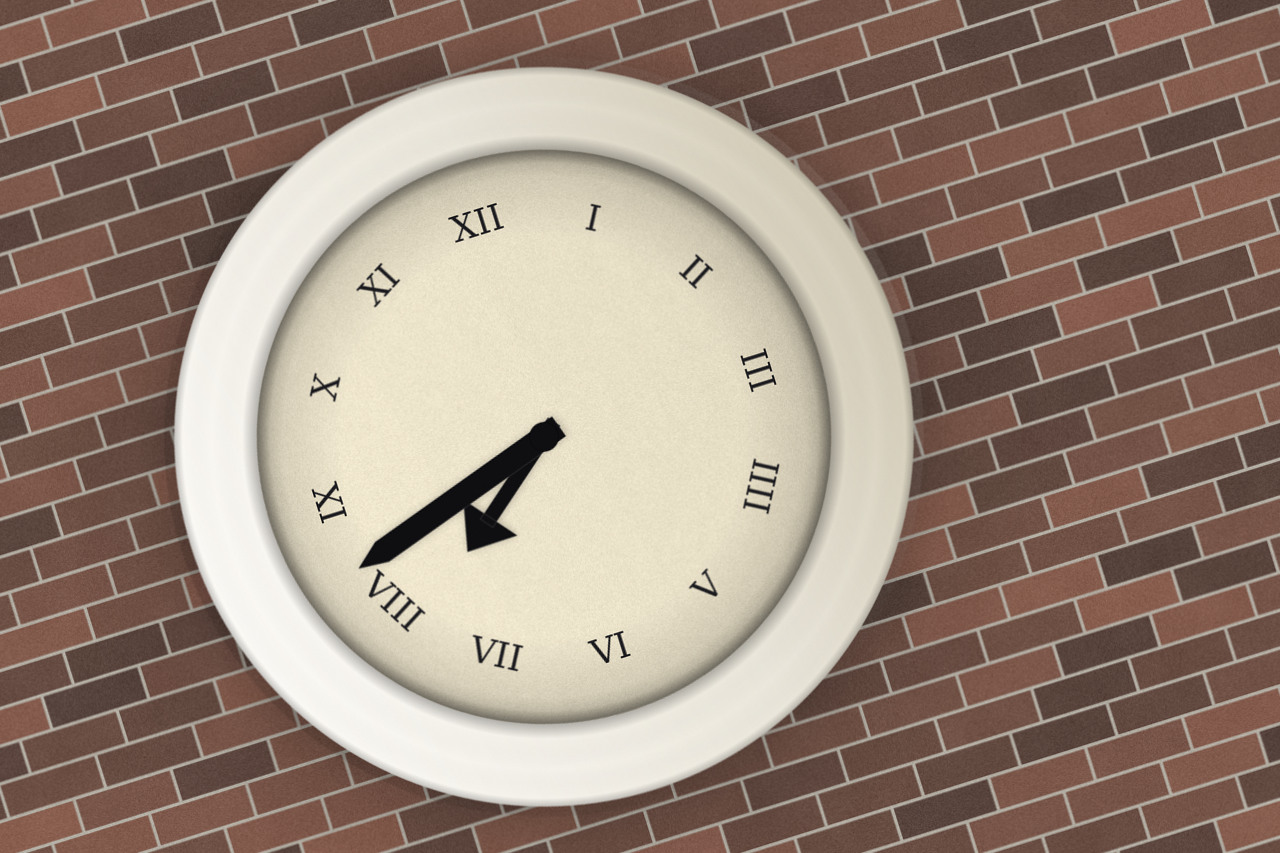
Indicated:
h=7 m=42
